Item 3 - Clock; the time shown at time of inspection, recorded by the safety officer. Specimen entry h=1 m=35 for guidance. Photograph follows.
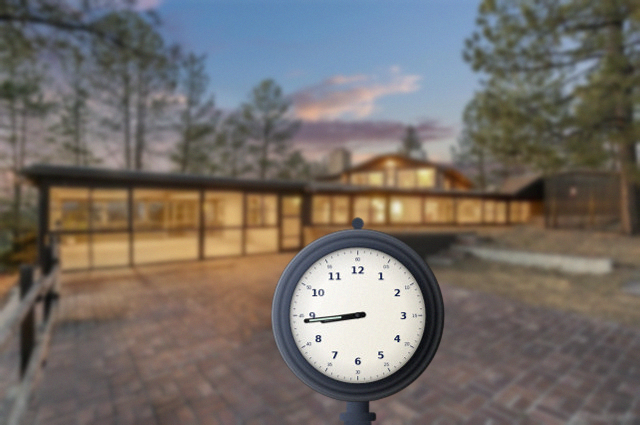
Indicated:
h=8 m=44
